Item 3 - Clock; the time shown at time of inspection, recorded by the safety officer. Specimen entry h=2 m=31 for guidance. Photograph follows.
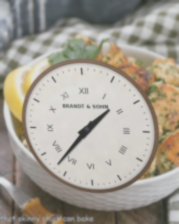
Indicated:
h=1 m=37
